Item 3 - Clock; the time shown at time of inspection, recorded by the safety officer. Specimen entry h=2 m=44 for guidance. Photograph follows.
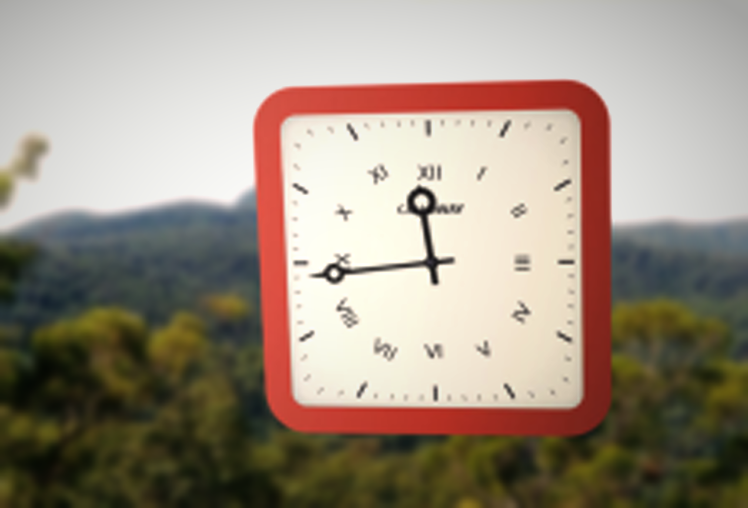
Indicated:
h=11 m=44
